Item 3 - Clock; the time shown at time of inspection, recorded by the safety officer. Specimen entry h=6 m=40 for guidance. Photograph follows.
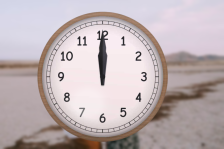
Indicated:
h=12 m=0
